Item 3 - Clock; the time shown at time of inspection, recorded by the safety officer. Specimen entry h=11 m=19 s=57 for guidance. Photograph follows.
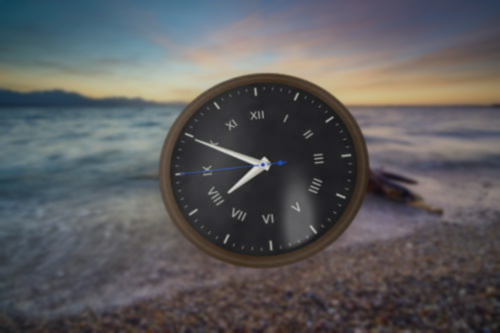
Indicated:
h=7 m=49 s=45
